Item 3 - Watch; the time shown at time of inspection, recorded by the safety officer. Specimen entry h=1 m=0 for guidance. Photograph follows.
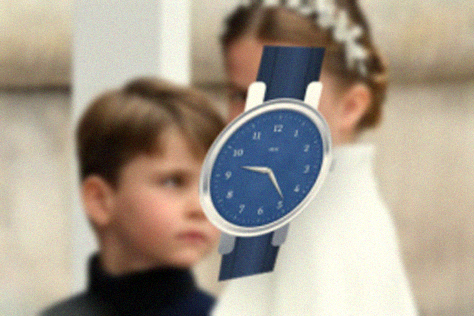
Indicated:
h=9 m=24
